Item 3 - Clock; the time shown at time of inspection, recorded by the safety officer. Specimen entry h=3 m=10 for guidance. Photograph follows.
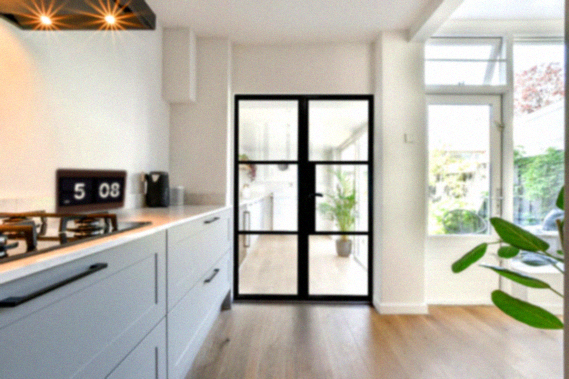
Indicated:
h=5 m=8
